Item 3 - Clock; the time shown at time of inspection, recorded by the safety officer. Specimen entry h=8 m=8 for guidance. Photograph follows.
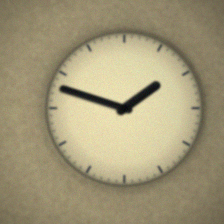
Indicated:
h=1 m=48
